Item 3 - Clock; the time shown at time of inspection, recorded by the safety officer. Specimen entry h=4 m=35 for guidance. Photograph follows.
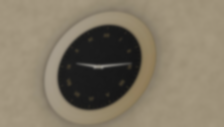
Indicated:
h=9 m=14
